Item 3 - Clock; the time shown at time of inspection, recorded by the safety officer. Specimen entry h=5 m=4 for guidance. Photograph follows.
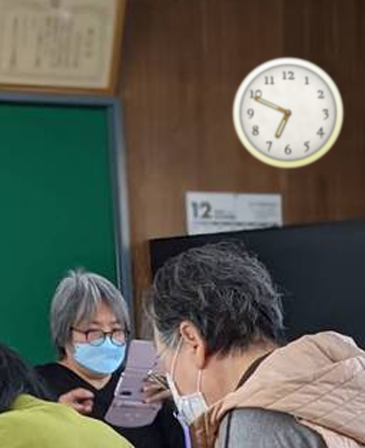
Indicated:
h=6 m=49
